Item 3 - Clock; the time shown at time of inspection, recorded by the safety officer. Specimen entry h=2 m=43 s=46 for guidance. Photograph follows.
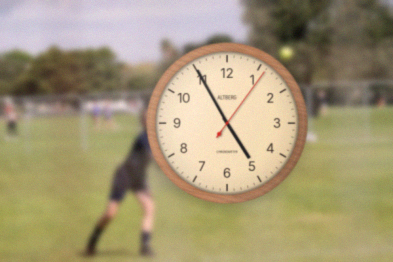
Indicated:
h=4 m=55 s=6
